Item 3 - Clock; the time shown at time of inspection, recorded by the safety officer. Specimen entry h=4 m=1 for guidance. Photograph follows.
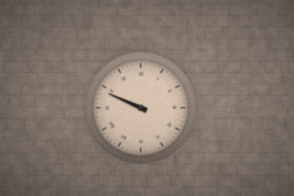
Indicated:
h=9 m=49
